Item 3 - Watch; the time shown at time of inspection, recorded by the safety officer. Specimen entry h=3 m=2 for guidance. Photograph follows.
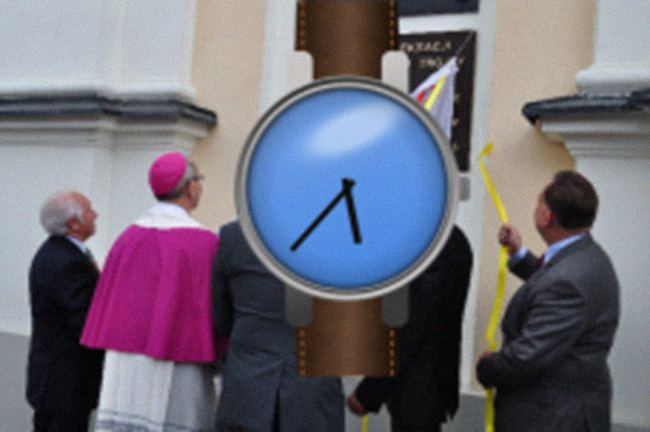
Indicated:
h=5 m=37
